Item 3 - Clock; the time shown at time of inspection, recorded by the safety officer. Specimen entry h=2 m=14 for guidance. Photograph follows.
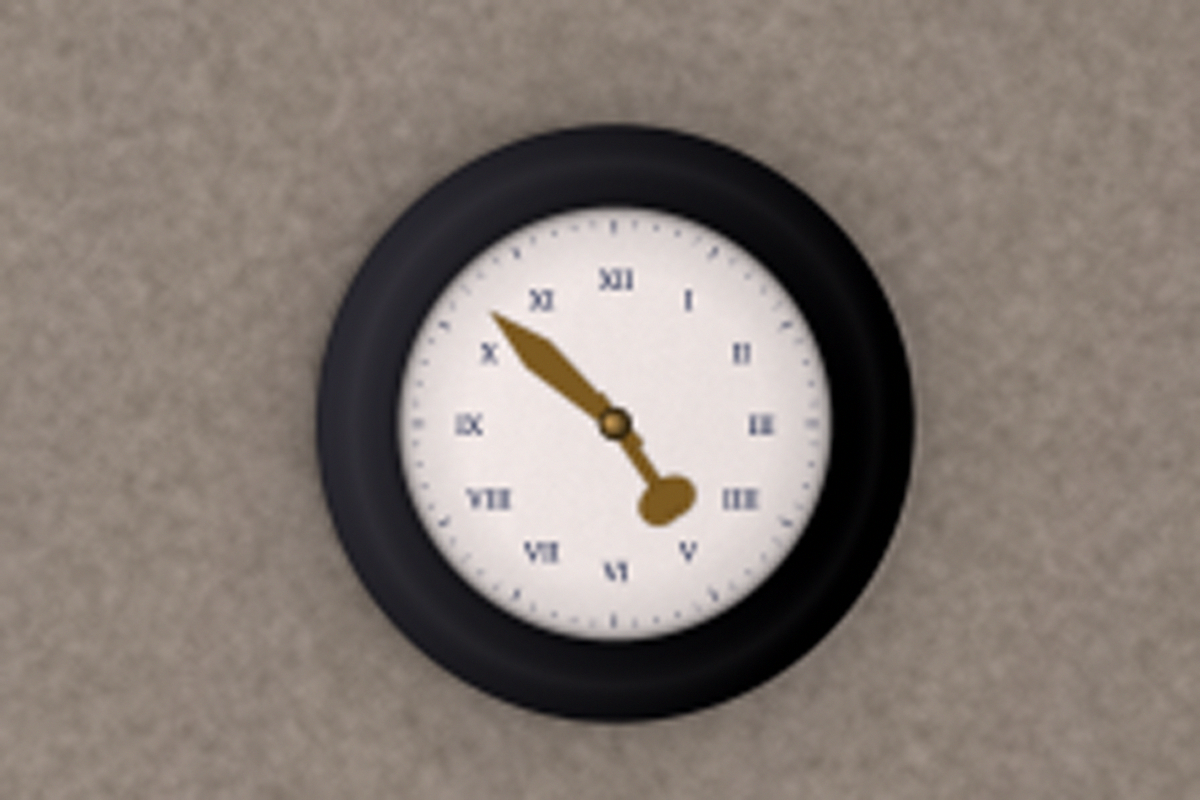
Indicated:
h=4 m=52
